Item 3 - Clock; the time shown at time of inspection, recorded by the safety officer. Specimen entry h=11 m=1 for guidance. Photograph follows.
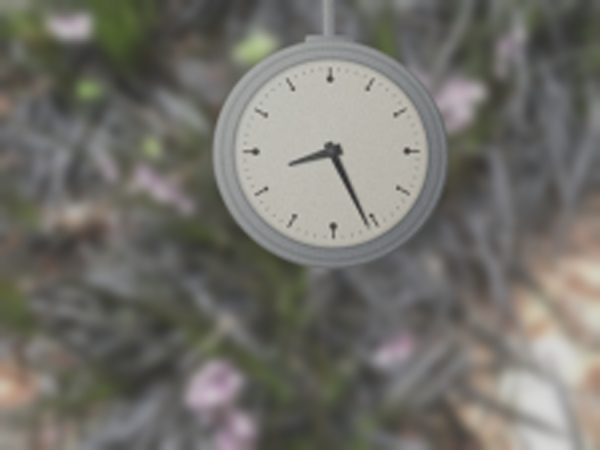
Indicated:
h=8 m=26
